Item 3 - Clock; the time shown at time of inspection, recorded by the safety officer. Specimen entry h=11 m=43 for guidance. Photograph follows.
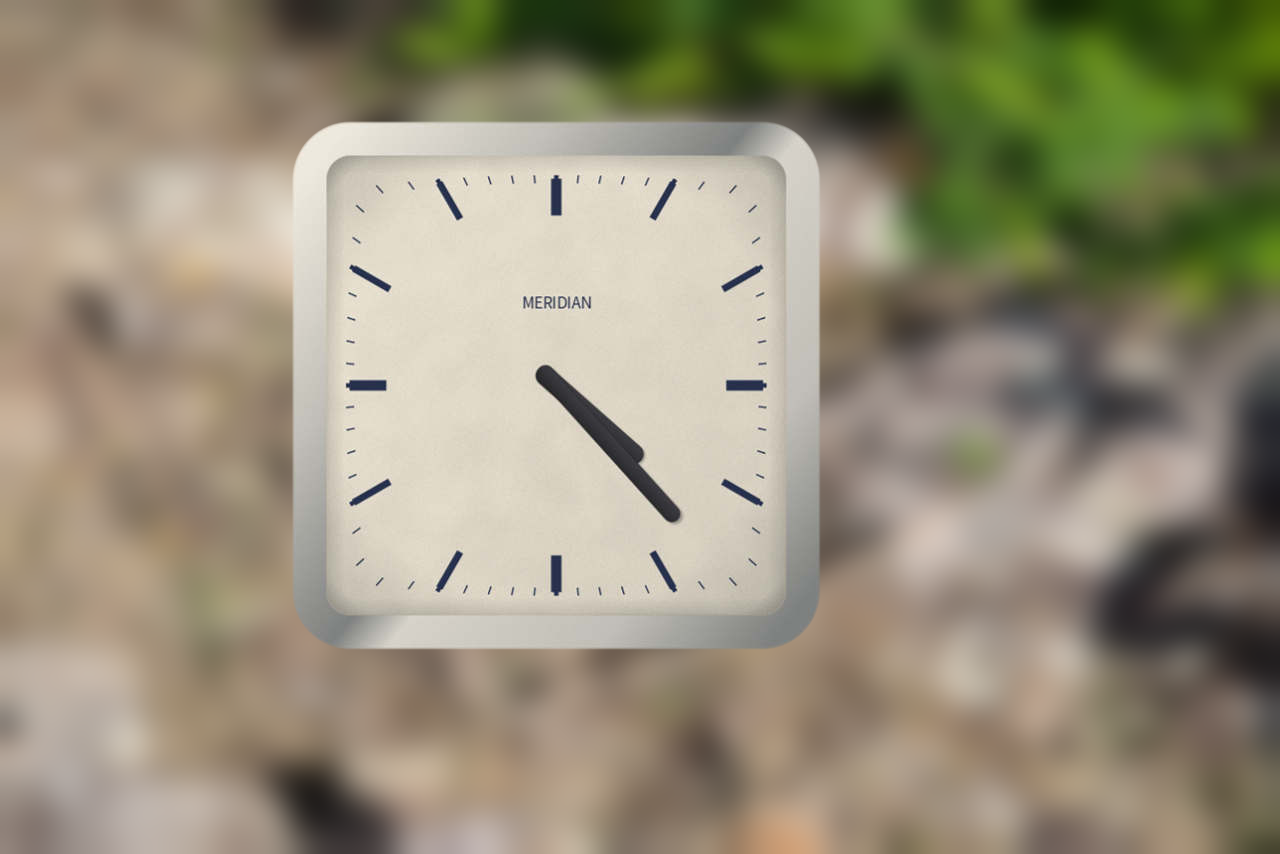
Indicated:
h=4 m=23
